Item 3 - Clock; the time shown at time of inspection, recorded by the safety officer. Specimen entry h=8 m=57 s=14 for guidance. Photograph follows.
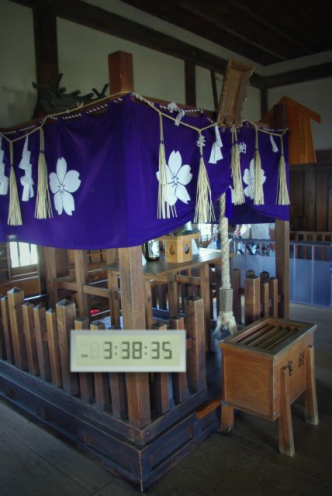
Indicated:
h=3 m=38 s=35
